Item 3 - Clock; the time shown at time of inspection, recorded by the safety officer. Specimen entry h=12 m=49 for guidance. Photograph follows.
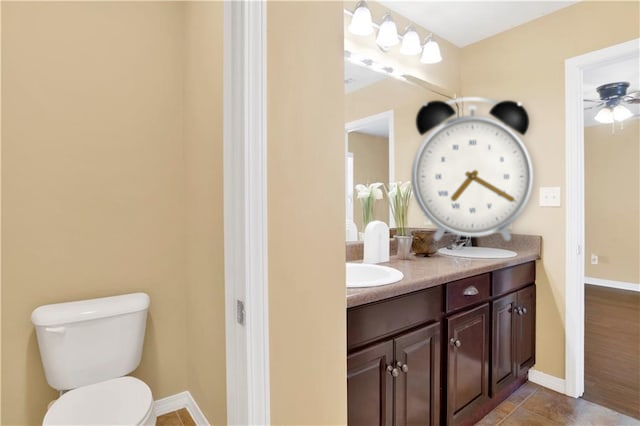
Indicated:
h=7 m=20
